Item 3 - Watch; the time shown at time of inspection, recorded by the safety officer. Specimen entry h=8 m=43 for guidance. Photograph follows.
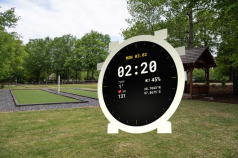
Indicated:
h=2 m=20
